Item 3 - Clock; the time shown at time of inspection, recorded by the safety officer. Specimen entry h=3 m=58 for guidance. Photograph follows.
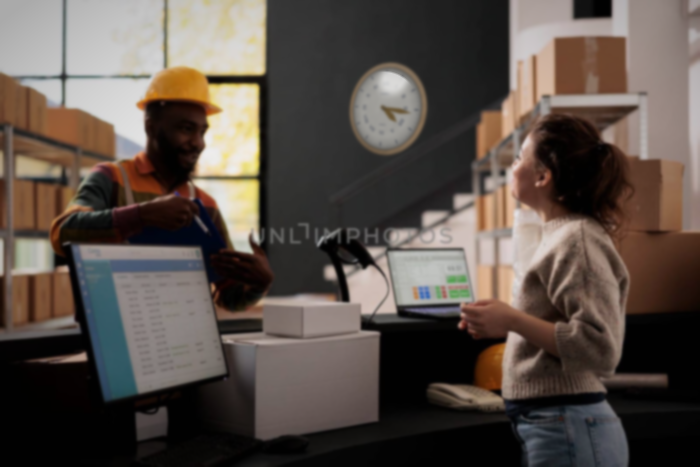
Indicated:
h=4 m=16
